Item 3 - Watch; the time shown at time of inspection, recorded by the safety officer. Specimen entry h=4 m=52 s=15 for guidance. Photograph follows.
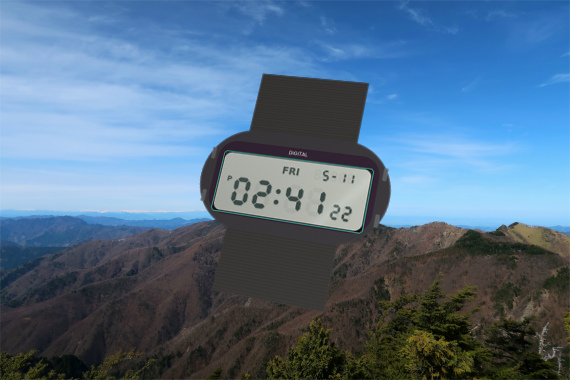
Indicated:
h=2 m=41 s=22
